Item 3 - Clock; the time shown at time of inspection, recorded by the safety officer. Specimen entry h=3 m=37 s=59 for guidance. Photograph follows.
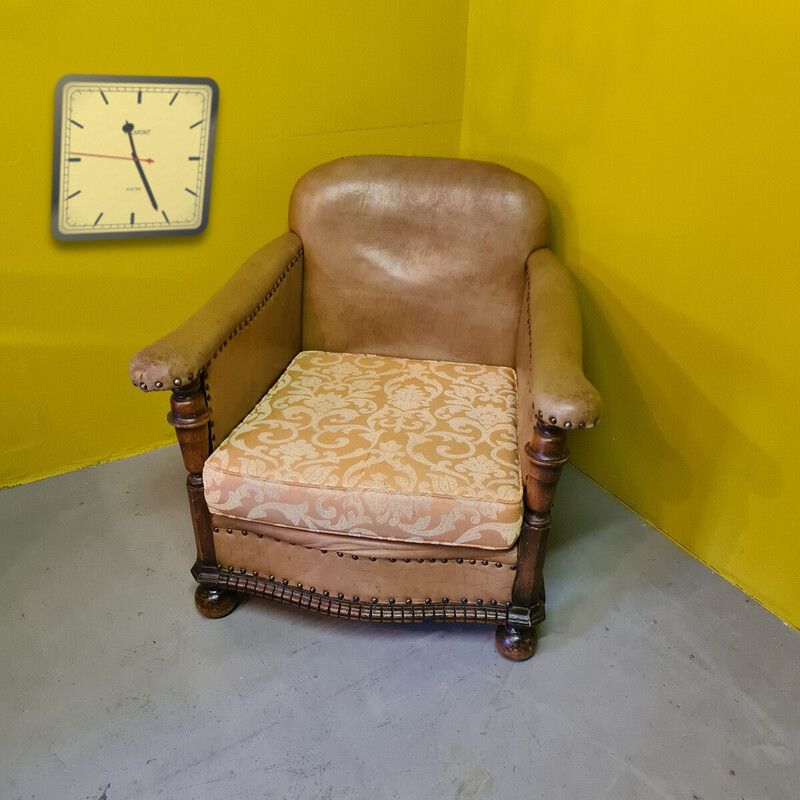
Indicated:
h=11 m=25 s=46
